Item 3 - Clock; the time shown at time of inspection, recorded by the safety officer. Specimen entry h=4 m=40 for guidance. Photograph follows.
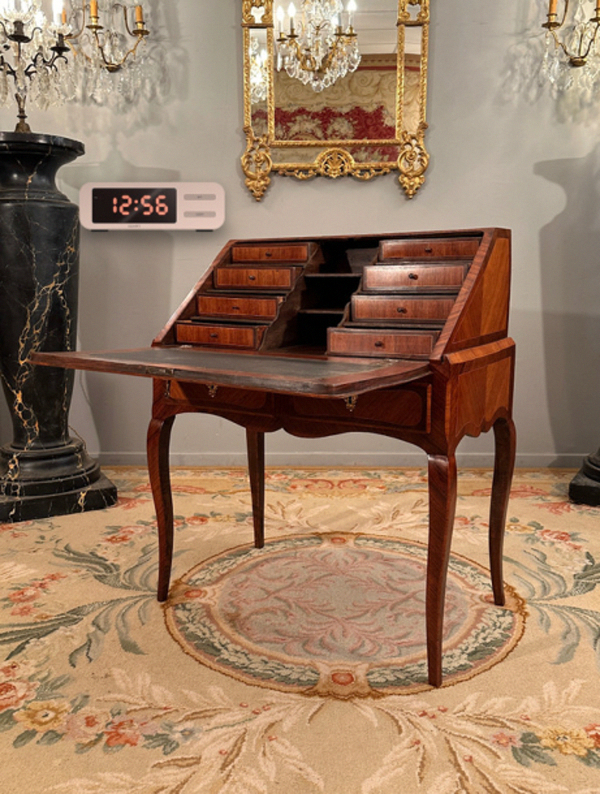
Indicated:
h=12 m=56
